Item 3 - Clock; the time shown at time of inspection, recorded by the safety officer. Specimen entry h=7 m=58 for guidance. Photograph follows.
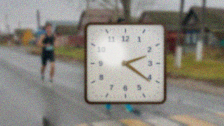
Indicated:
h=2 m=21
